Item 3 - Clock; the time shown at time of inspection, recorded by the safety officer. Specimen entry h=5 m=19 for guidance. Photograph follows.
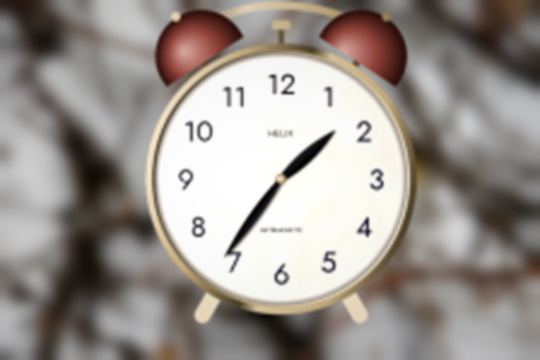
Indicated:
h=1 m=36
